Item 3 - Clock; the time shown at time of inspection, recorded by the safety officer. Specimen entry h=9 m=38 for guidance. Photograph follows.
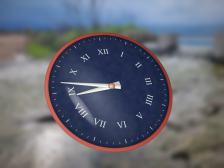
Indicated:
h=8 m=47
